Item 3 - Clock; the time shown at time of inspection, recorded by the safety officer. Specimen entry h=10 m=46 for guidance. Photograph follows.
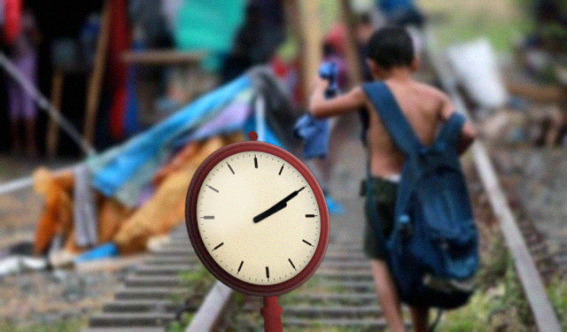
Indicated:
h=2 m=10
